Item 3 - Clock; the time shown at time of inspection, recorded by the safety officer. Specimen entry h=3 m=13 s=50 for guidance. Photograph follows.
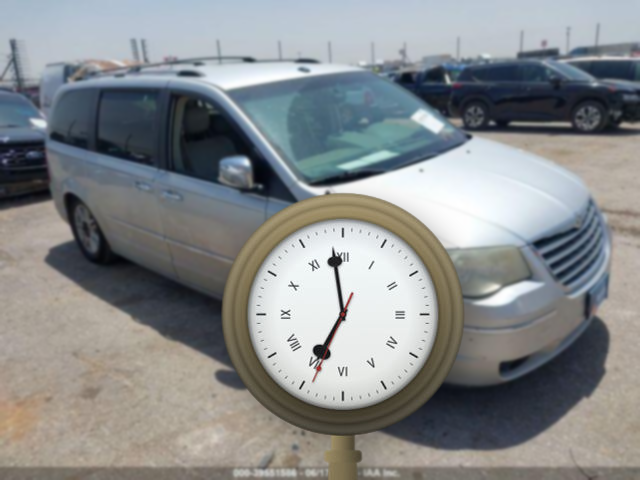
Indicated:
h=6 m=58 s=34
